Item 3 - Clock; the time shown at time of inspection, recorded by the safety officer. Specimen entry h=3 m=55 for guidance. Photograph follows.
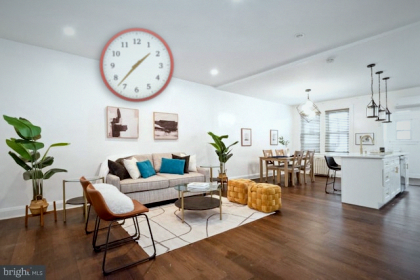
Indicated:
h=1 m=37
